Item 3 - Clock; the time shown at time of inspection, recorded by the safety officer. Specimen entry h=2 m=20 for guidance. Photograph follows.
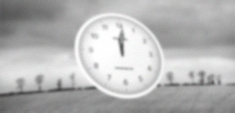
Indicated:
h=12 m=1
